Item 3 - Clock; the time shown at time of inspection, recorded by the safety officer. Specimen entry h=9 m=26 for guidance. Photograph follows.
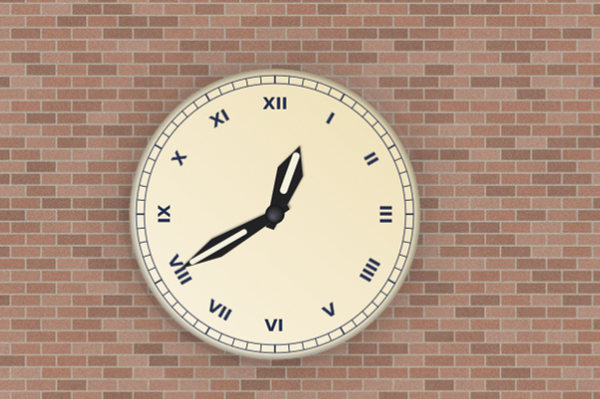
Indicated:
h=12 m=40
